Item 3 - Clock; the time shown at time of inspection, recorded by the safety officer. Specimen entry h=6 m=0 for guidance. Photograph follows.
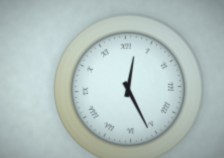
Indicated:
h=12 m=26
